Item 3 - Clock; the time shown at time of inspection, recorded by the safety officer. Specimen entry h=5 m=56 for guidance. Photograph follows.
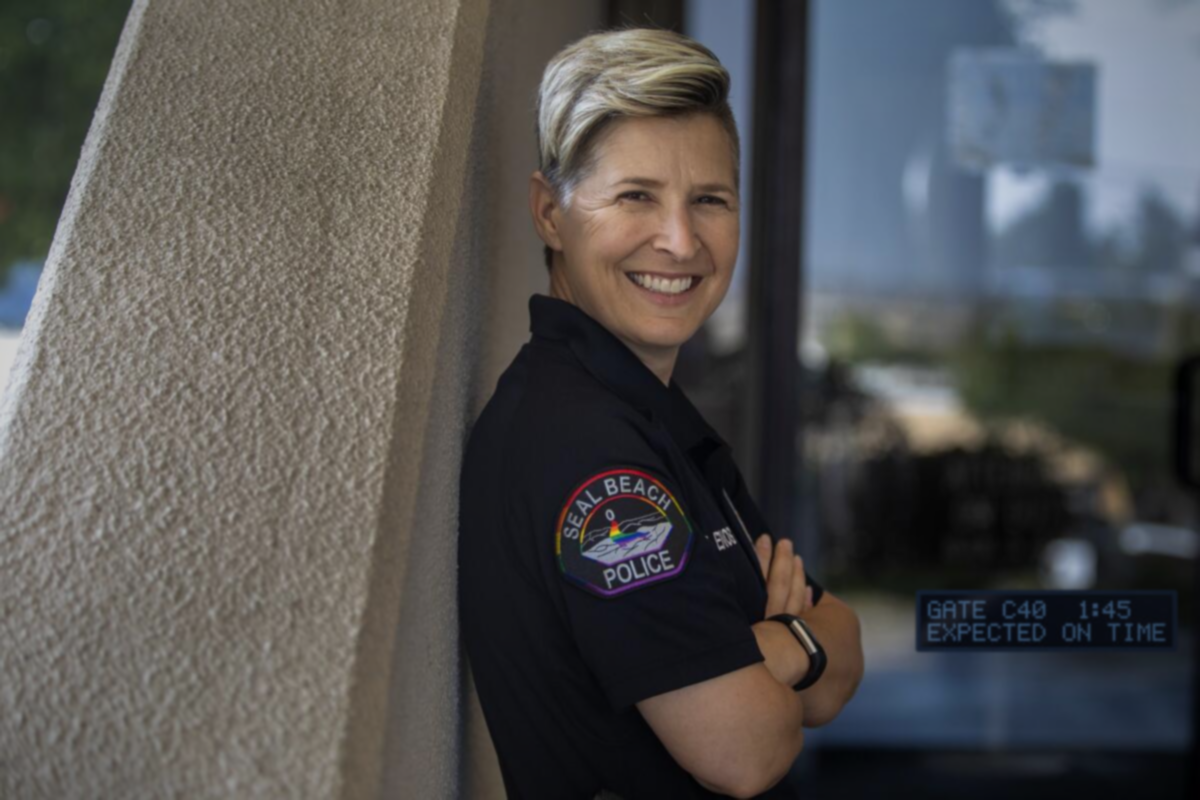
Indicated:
h=1 m=45
